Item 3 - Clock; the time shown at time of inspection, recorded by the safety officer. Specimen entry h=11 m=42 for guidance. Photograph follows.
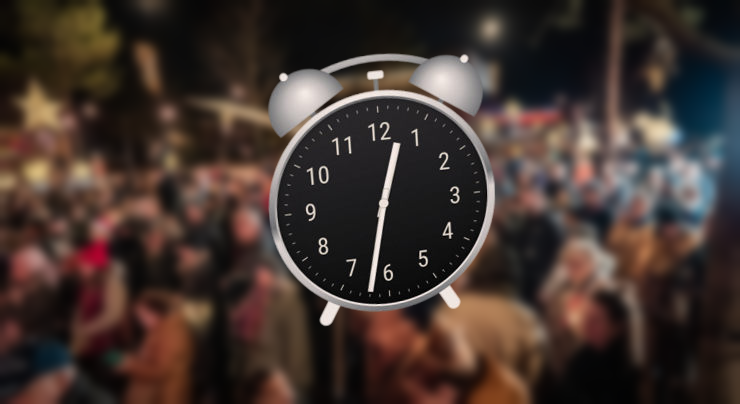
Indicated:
h=12 m=32
